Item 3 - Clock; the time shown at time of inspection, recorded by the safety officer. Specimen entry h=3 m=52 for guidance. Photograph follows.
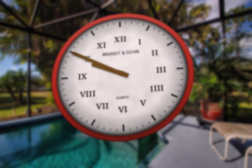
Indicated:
h=9 m=50
